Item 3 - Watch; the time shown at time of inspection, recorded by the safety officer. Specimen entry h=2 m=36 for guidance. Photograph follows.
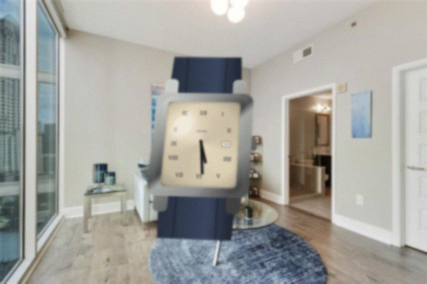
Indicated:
h=5 m=29
